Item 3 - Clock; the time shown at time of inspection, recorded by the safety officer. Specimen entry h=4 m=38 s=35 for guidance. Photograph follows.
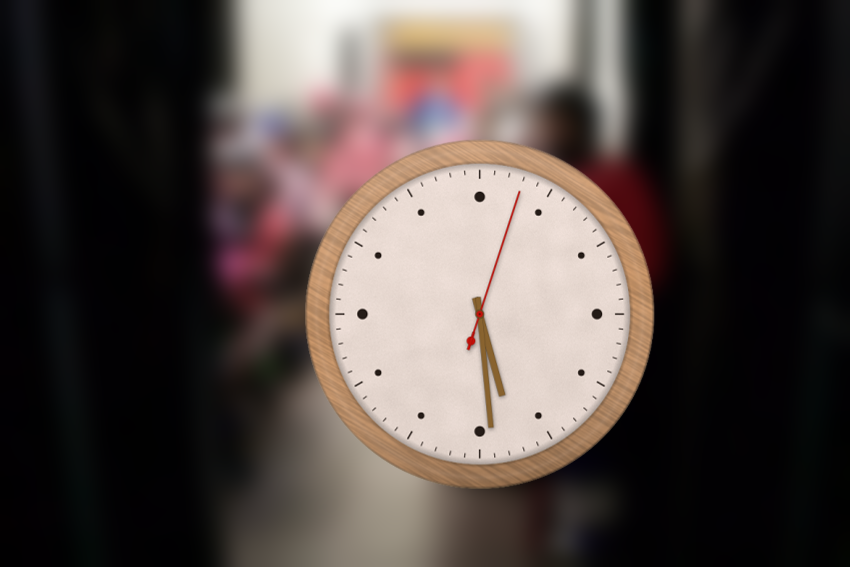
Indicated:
h=5 m=29 s=3
